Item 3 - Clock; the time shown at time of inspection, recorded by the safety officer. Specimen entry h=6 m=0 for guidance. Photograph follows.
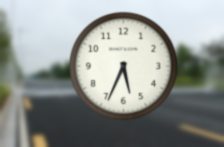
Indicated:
h=5 m=34
